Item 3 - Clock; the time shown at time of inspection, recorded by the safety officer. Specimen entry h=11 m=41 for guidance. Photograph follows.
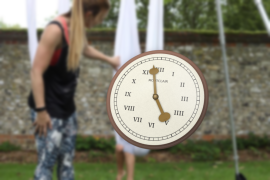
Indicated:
h=4 m=58
